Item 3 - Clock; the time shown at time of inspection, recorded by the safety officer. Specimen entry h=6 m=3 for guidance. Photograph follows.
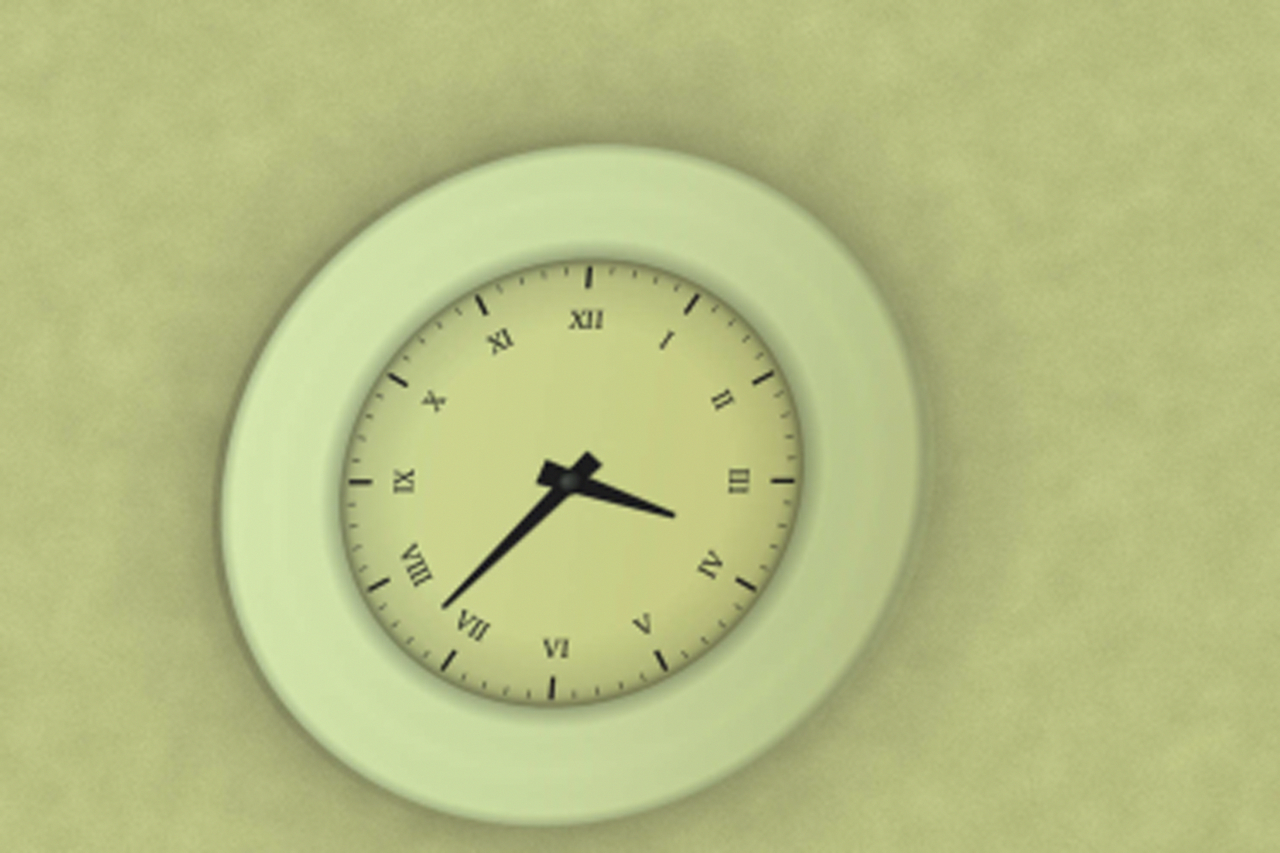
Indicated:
h=3 m=37
